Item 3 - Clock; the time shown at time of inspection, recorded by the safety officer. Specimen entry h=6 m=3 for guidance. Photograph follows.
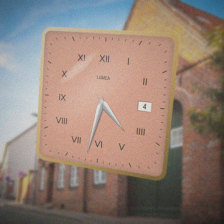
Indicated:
h=4 m=32
